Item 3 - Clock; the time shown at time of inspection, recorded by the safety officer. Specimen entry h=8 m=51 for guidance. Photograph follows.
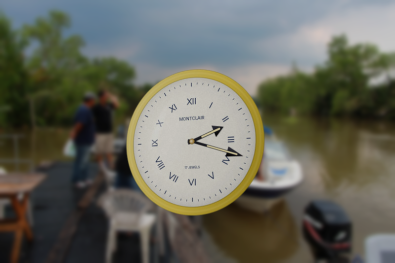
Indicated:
h=2 m=18
